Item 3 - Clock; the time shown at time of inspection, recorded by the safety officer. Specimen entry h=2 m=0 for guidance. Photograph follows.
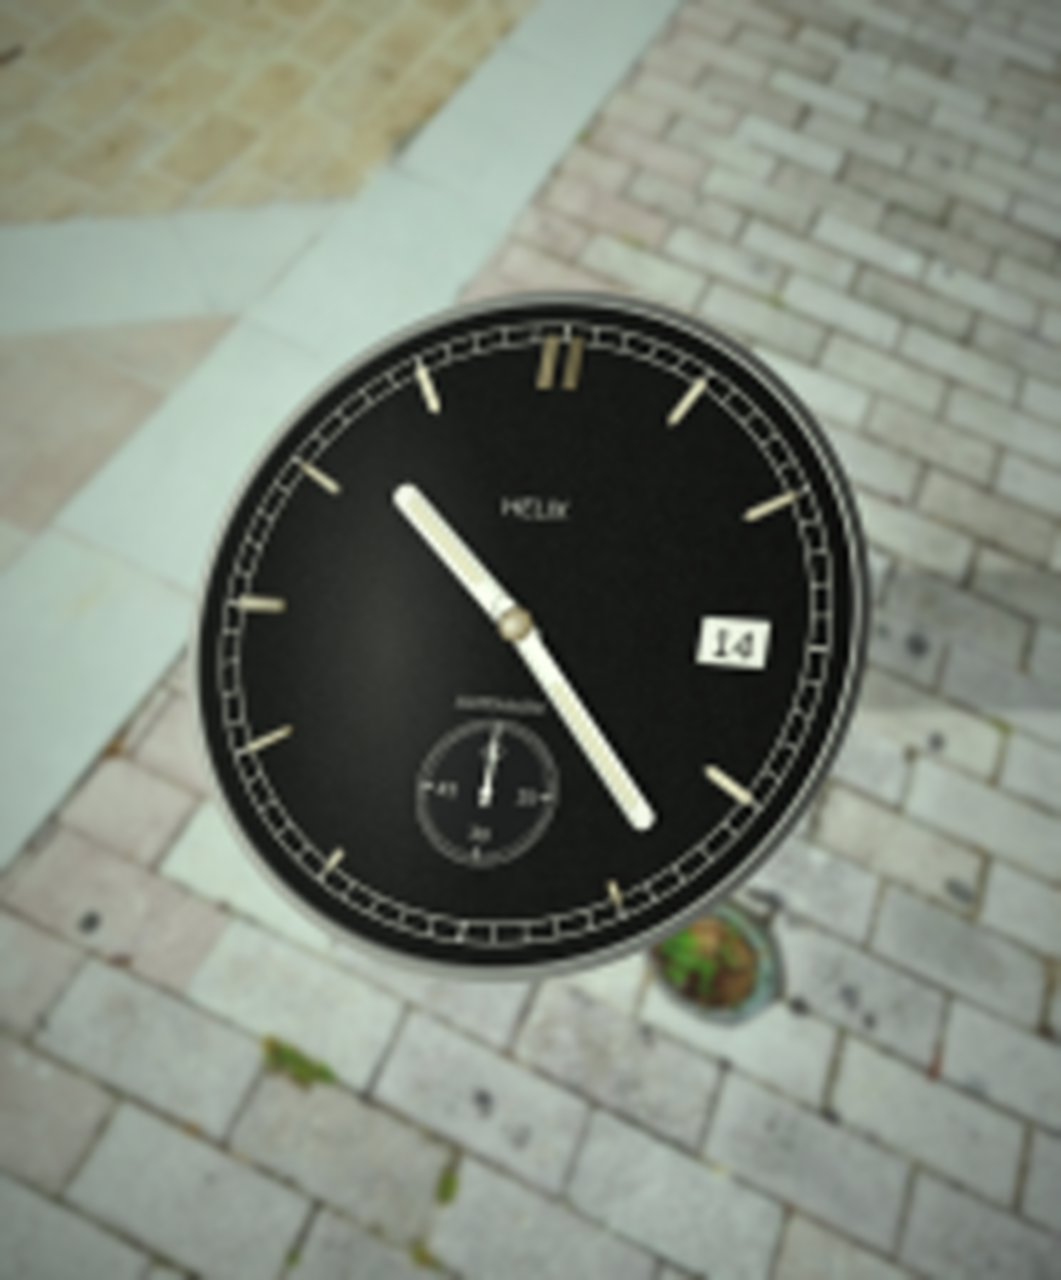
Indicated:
h=10 m=23
